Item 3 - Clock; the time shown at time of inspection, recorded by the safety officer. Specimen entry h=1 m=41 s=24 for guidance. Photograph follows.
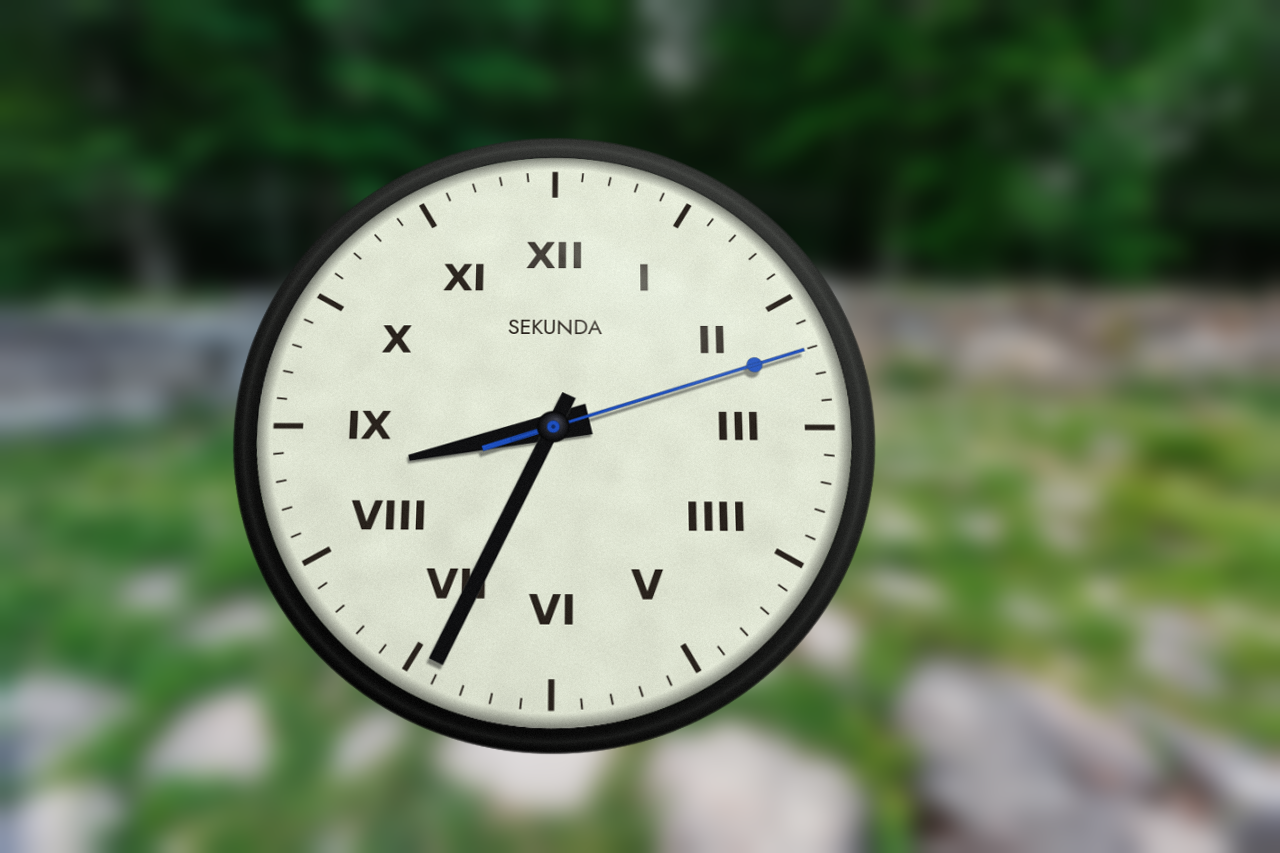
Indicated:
h=8 m=34 s=12
